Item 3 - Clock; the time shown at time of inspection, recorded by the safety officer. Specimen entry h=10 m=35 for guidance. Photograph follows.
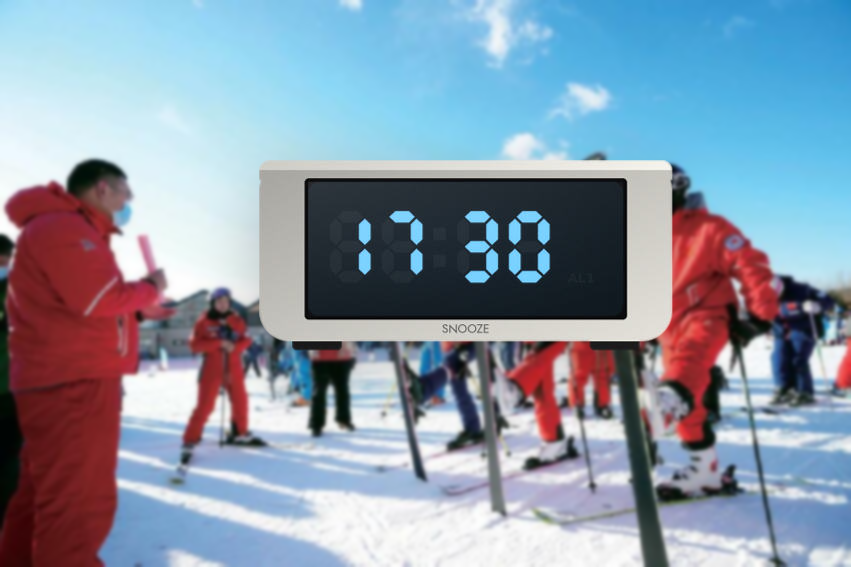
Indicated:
h=17 m=30
